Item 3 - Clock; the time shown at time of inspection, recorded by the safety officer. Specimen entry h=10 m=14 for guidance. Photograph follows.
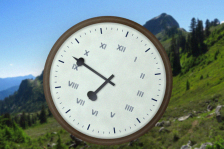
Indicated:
h=6 m=47
